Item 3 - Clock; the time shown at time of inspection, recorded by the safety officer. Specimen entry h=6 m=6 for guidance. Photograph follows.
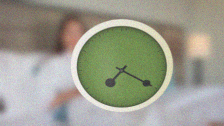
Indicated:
h=7 m=20
